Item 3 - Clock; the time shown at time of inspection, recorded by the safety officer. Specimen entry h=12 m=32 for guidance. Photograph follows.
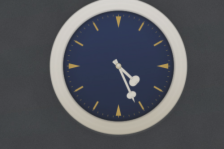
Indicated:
h=4 m=26
